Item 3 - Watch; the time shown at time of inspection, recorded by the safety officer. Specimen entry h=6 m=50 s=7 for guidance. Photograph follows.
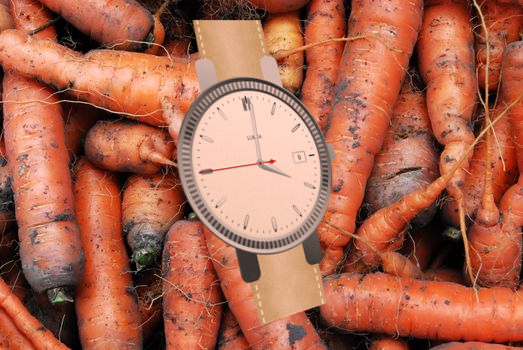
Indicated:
h=4 m=0 s=45
